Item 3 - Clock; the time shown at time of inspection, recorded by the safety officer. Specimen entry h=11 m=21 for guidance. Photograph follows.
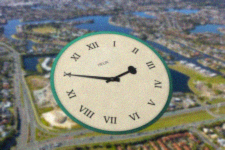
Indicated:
h=2 m=50
